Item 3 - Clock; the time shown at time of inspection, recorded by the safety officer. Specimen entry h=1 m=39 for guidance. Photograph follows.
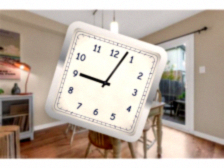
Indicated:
h=9 m=3
